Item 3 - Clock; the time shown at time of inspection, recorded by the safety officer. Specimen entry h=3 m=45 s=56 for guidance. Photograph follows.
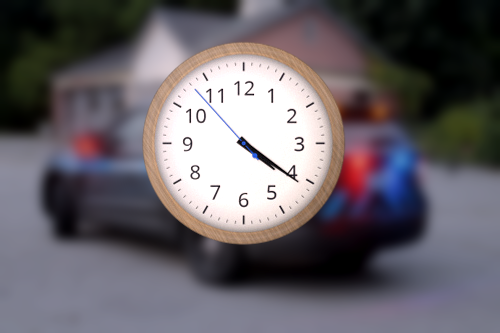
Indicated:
h=4 m=20 s=53
